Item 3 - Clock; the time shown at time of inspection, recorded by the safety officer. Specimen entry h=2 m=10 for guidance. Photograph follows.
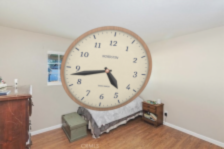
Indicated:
h=4 m=43
